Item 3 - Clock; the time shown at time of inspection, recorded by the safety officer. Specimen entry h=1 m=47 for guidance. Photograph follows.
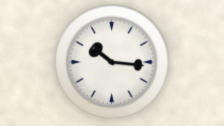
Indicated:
h=10 m=16
